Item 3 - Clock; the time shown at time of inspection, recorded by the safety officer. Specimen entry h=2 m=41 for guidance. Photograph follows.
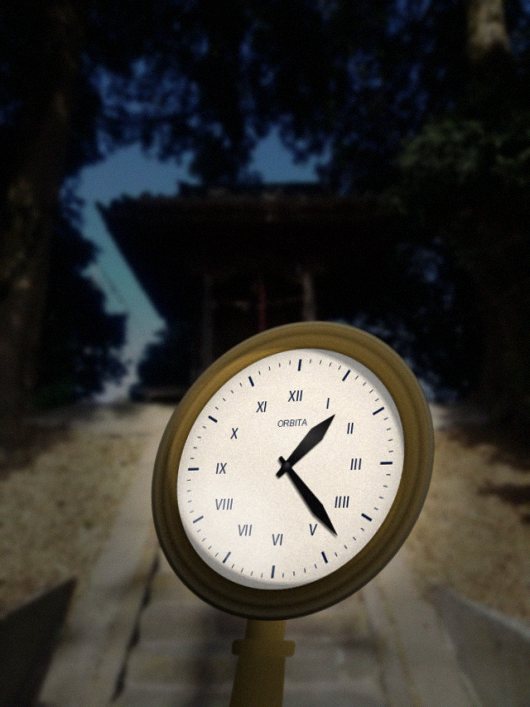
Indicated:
h=1 m=23
